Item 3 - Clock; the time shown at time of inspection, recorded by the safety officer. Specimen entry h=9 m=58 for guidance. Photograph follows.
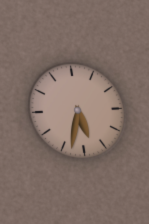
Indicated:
h=5 m=33
